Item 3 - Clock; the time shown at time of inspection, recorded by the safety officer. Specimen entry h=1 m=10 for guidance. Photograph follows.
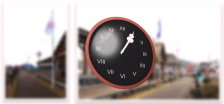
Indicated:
h=1 m=5
